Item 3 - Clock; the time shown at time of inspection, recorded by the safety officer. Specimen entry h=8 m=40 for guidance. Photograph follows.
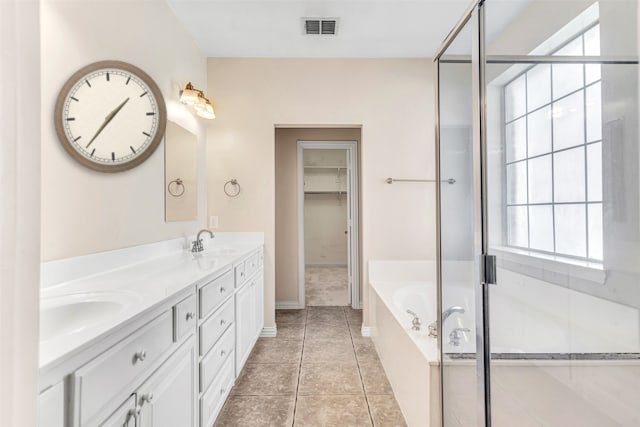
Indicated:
h=1 m=37
